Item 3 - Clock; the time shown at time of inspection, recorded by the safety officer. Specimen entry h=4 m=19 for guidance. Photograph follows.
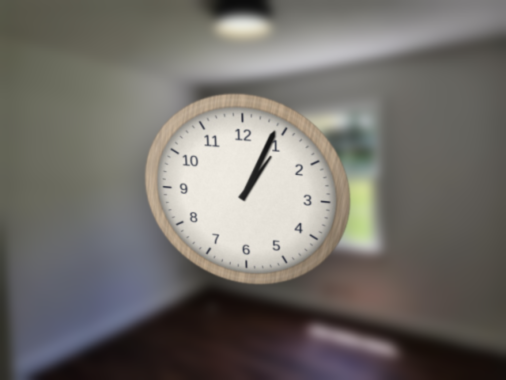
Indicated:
h=1 m=4
